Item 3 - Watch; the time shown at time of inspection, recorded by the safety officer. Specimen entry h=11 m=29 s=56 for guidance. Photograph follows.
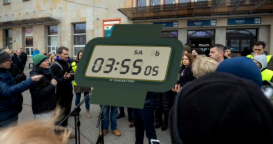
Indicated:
h=3 m=55 s=5
